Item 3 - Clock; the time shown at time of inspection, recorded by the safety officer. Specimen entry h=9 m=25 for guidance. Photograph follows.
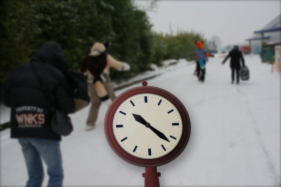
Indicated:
h=10 m=22
